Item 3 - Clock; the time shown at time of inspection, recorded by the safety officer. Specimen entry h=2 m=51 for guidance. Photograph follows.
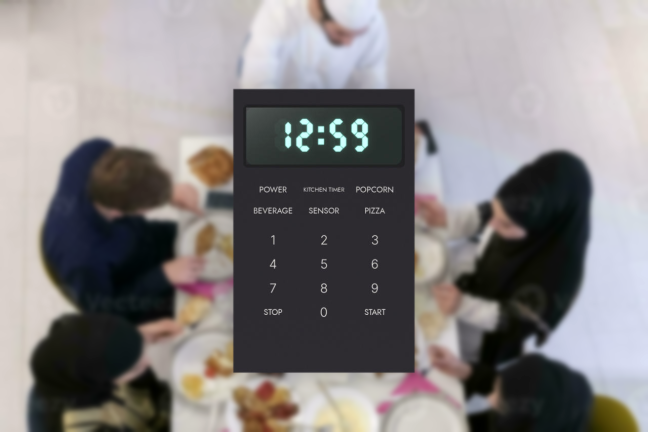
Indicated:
h=12 m=59
